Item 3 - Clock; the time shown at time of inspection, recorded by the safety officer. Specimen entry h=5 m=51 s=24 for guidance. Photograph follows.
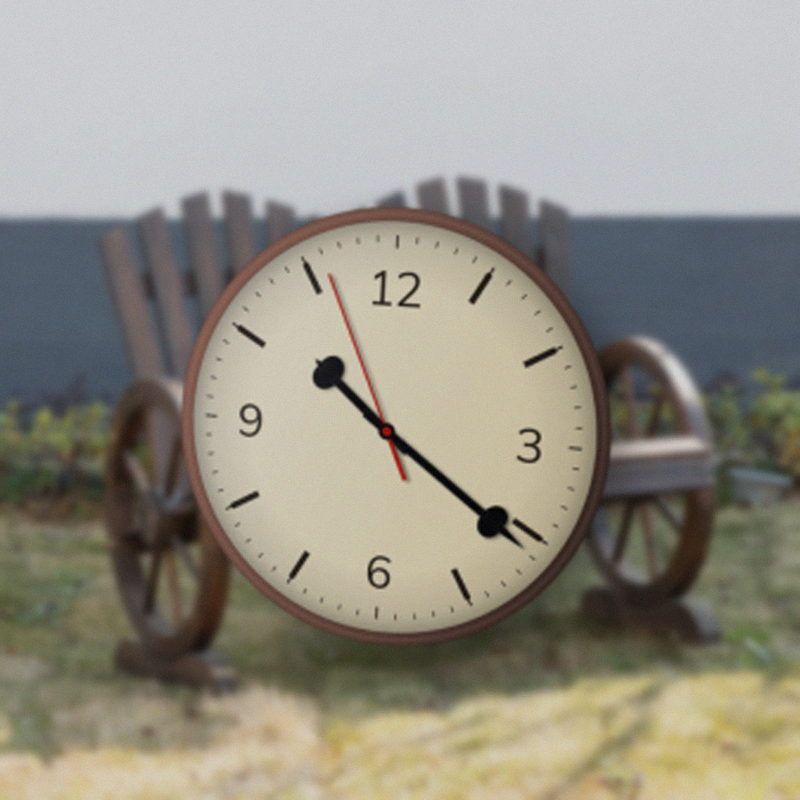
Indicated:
h=10 m=20 s=56
